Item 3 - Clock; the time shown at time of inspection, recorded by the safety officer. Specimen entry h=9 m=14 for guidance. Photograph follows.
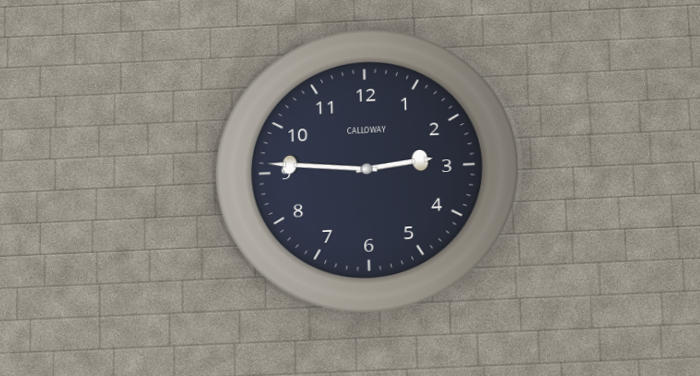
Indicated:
h=2 m=46
